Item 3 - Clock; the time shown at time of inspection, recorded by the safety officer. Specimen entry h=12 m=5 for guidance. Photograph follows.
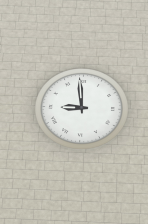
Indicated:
h=8 m=59
